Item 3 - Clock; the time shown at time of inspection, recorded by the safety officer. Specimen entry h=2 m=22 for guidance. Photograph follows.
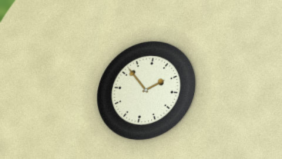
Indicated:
h=1 m=52
